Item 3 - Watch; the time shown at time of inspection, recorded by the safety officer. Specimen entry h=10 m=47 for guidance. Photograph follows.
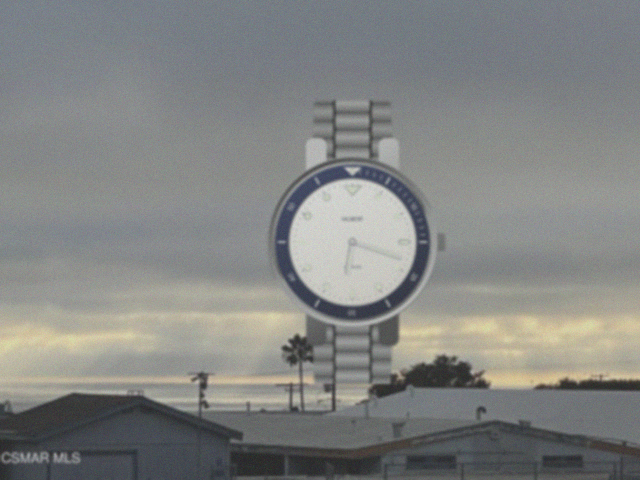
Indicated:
h=6 m=18
